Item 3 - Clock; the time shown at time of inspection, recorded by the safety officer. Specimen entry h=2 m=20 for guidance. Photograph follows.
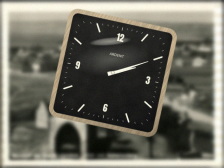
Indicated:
h=2 m=10
